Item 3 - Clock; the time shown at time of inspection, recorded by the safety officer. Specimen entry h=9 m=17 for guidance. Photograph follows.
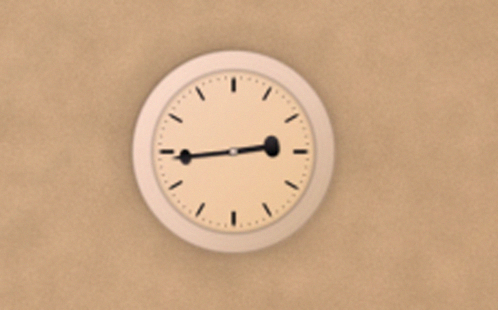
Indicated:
h=2 m=44
